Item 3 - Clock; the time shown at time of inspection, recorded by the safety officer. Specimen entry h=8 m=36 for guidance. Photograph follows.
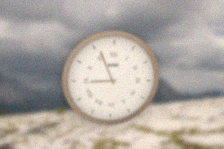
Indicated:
h=8 m=56
